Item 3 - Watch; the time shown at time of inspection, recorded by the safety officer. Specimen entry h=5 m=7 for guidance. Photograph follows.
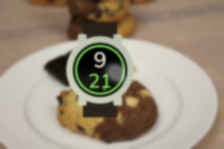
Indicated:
h=9 m=21
